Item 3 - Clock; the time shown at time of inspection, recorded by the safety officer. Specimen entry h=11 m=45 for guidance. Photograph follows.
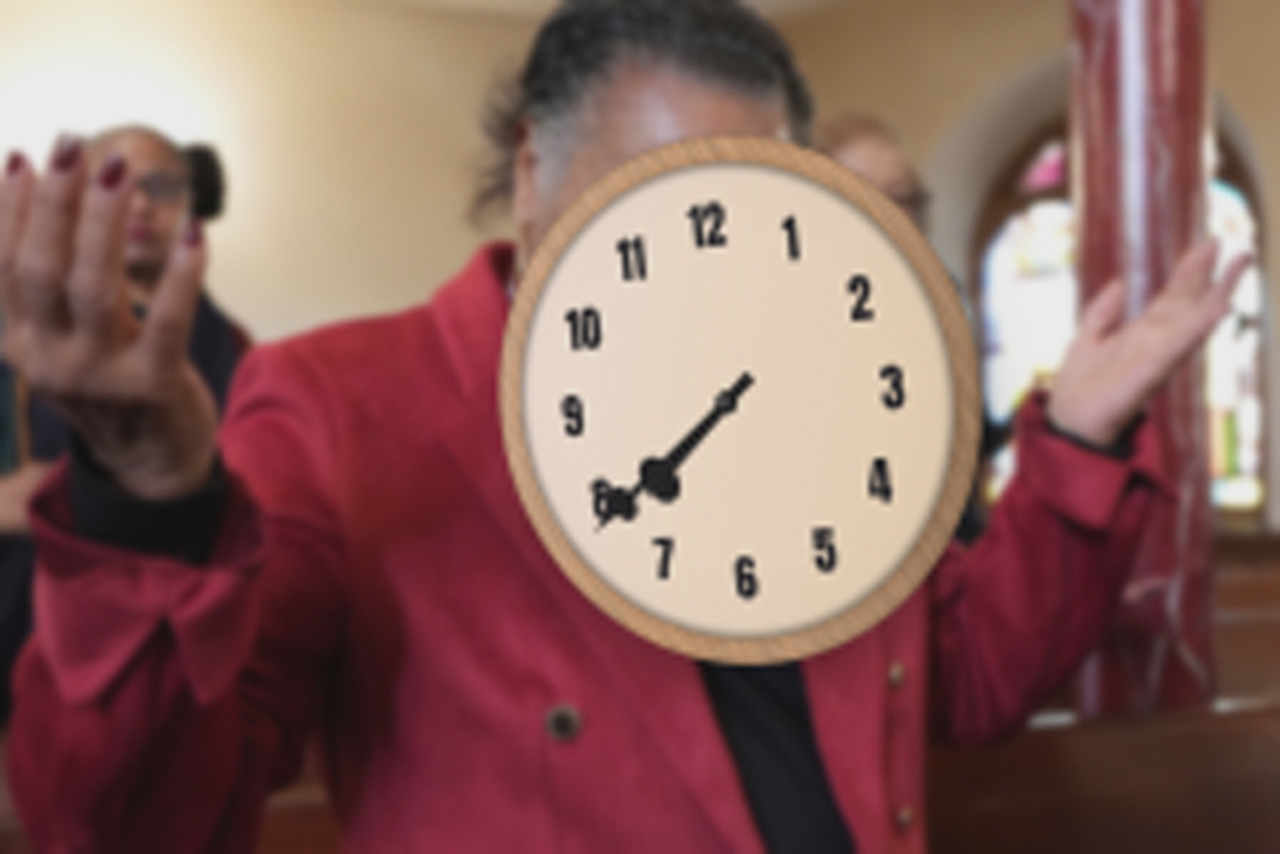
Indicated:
h=7 m=39
